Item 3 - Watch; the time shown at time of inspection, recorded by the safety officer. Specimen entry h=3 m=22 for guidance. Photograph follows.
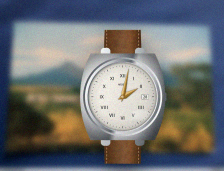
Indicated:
h=2 m=2
